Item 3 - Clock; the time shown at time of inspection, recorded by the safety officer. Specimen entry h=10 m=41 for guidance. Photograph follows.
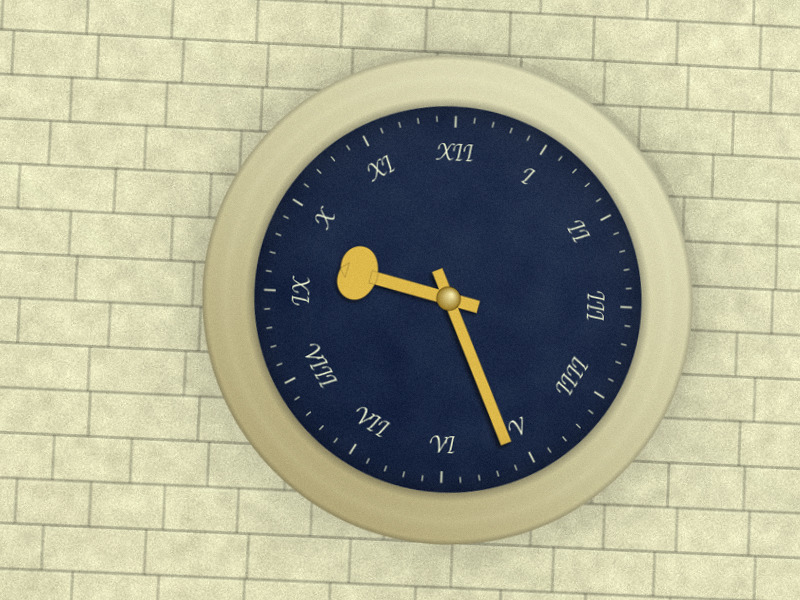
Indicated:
h=9 m=26
